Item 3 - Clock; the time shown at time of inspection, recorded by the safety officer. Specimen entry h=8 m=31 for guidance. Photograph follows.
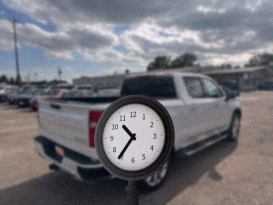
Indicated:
h=10 m=36
